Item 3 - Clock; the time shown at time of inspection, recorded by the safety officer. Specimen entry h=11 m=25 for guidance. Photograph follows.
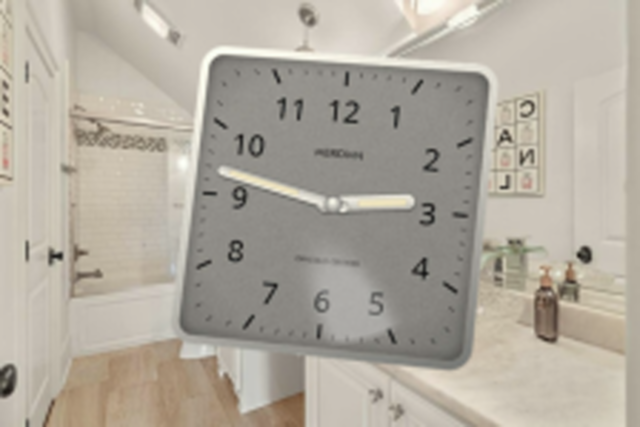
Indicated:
h=2 m=47
